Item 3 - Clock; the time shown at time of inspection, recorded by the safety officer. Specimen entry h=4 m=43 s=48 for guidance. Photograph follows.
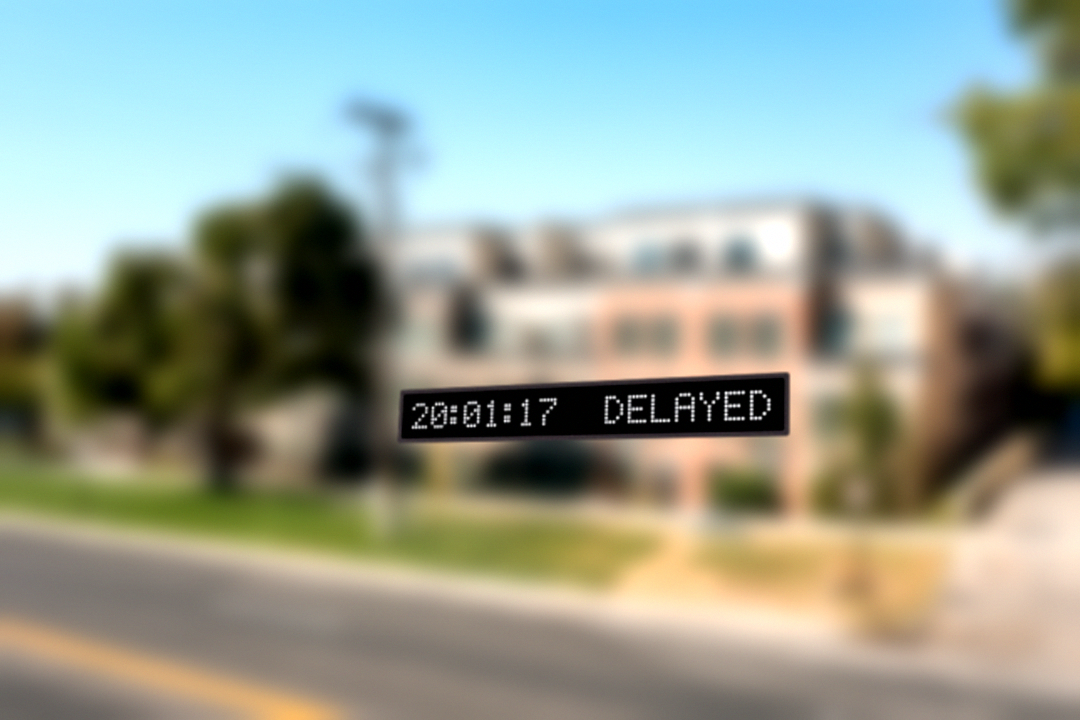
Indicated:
h=20 m=1 s=17
